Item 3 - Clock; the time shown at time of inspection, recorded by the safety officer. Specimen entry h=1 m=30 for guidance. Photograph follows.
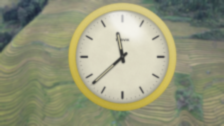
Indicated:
h=11 m=38
